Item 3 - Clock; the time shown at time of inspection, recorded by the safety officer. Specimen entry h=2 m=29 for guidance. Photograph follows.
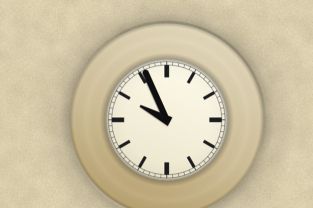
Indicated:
h=9 m=56
